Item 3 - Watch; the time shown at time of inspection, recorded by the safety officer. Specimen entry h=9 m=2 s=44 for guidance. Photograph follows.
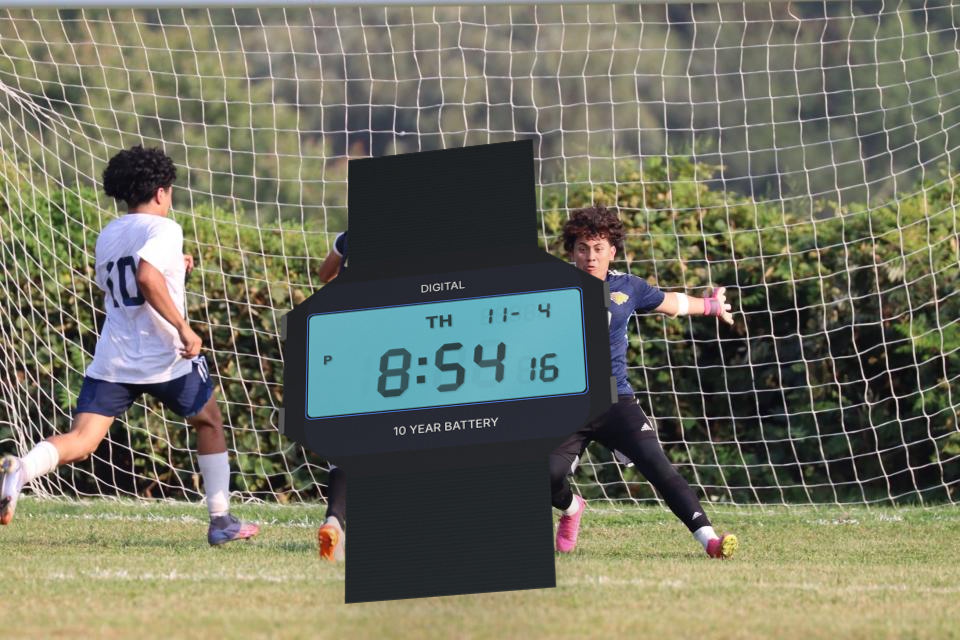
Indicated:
h=8 m=54 s=16
